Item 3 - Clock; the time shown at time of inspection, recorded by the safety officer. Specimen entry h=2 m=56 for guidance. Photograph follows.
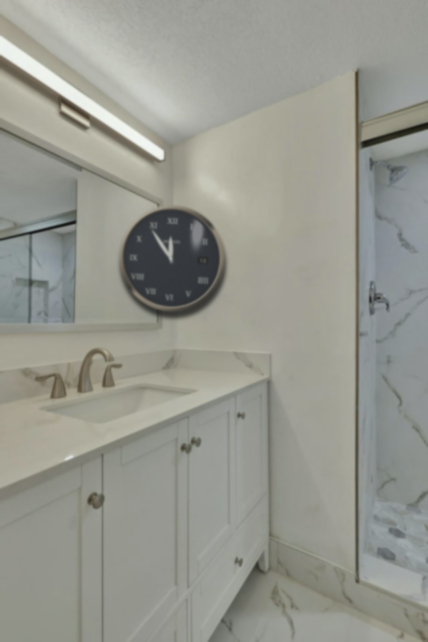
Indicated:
h=11 m=54
